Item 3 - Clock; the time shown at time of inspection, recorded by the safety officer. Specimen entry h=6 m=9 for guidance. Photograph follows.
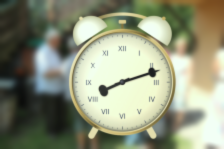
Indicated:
h=8 m=12
